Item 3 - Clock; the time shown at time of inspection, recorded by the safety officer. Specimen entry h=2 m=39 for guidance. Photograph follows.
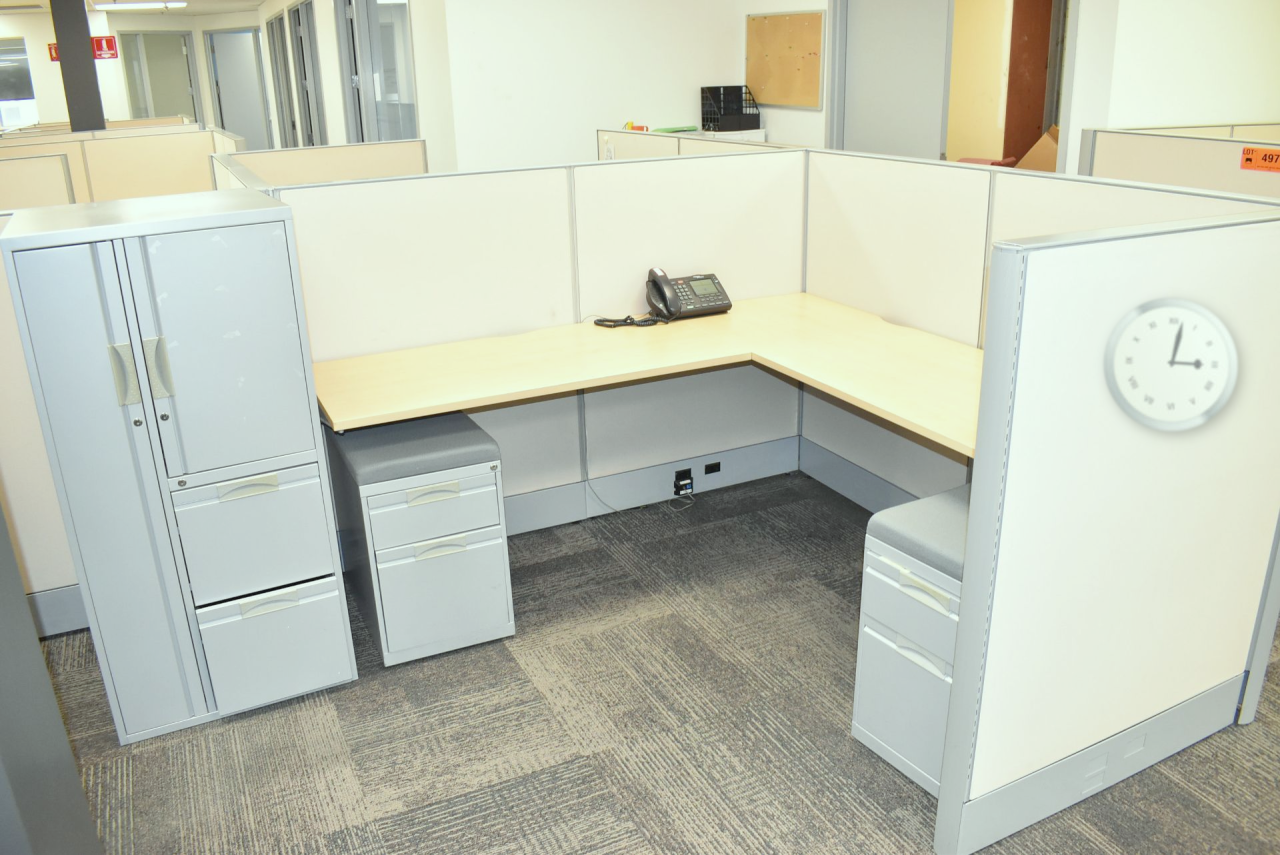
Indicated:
h=3 m=2
